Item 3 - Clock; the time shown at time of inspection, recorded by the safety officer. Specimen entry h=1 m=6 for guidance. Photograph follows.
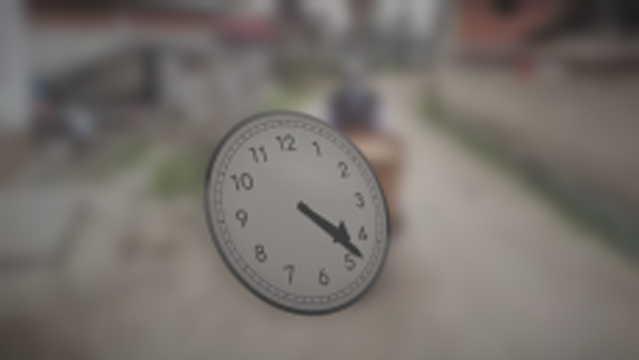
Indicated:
h=4 m=23
